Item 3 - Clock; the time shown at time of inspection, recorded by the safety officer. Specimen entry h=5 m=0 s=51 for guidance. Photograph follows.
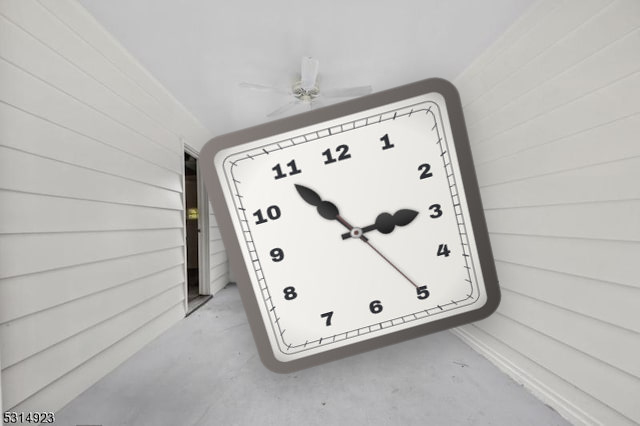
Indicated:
h=2 m=54 s=25
